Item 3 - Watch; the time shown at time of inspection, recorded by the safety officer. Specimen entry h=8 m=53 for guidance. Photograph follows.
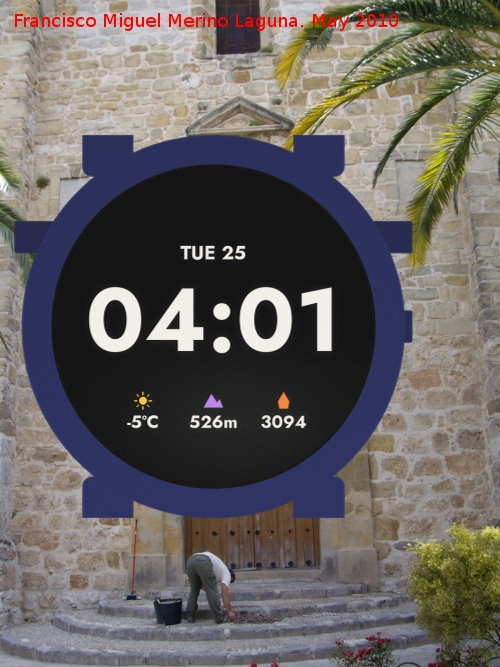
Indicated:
h=4 m=1
